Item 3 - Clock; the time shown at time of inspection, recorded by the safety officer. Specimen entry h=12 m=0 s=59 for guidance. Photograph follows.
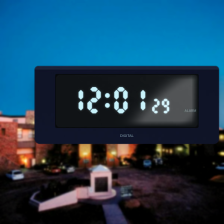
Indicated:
h=12 m=1 s=29
